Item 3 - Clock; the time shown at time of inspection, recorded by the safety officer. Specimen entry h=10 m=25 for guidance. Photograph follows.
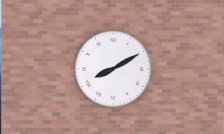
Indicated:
h=8 m=10
